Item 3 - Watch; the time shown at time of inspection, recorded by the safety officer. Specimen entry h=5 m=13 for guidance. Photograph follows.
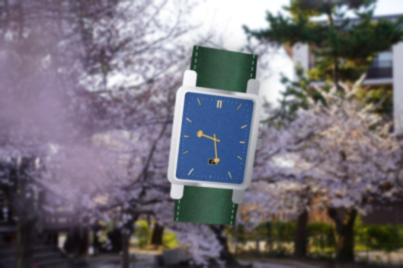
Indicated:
h=9 m=28
